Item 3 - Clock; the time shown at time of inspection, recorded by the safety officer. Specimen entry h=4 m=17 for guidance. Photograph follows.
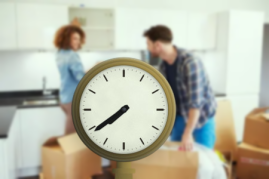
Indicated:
h=7 m=39
